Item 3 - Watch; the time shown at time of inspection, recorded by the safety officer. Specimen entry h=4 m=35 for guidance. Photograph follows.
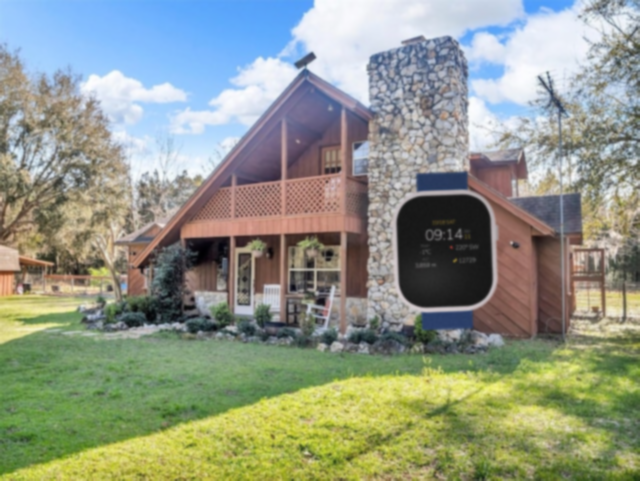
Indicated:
h=9 m=14
